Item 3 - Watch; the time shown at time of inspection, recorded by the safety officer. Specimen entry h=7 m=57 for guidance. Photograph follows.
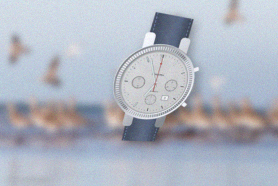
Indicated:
h=6 m=56
